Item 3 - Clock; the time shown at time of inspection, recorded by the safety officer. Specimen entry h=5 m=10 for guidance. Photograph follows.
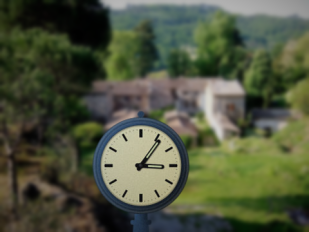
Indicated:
h=3 m=6
